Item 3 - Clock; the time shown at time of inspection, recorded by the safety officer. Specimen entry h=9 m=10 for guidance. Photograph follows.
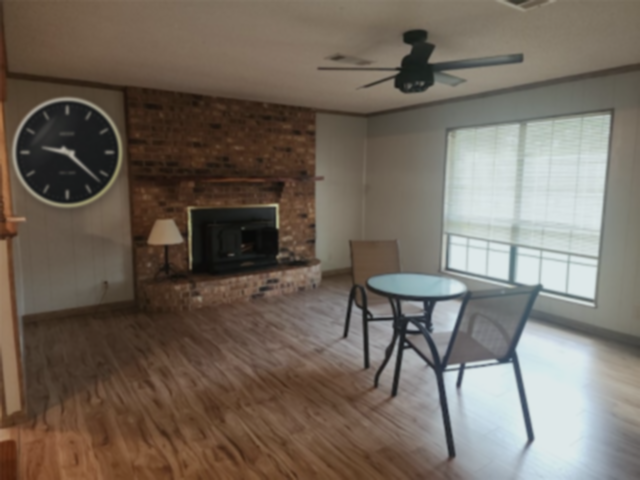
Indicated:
h=9 m=22
